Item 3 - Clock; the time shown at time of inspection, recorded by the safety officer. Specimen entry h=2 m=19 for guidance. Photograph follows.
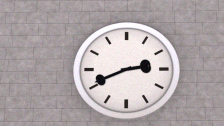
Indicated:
h=2 m=41
